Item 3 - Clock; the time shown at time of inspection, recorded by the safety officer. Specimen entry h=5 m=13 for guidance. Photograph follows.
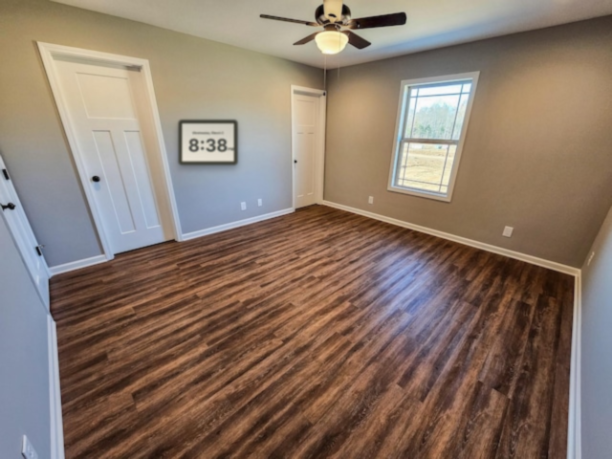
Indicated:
h=8 m=38
